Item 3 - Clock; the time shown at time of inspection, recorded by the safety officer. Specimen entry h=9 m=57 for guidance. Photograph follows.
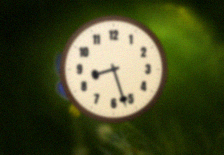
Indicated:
h=8 m=27
